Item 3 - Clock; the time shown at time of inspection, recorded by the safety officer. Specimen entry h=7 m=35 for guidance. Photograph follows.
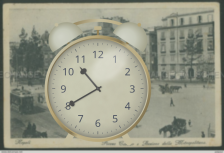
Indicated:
h=10 m=40
